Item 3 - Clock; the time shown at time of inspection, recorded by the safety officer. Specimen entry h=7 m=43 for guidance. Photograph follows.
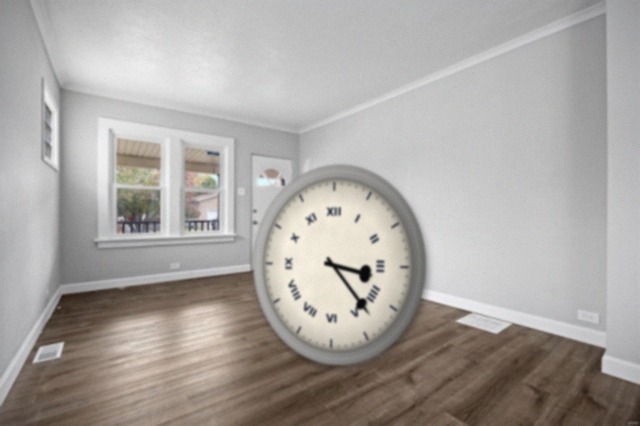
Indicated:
h=3 m=23
